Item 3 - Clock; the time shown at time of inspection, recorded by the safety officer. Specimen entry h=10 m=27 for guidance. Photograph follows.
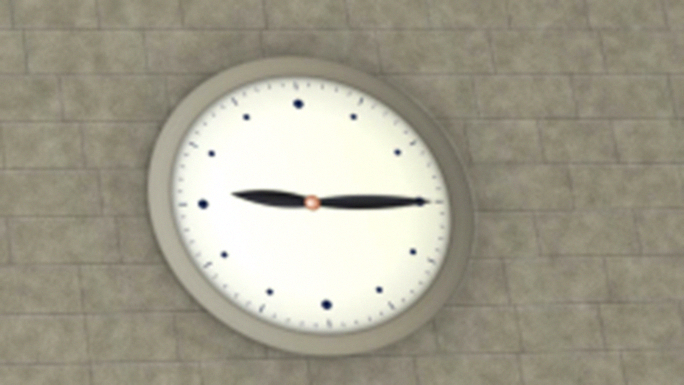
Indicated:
h=9 m=15
